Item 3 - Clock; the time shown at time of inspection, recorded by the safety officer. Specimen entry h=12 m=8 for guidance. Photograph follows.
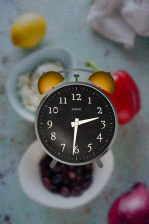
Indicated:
h=2 m=31
